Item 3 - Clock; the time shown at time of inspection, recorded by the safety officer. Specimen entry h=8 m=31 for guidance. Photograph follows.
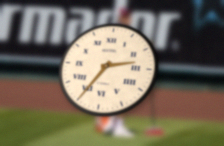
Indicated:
h=2 m=35
